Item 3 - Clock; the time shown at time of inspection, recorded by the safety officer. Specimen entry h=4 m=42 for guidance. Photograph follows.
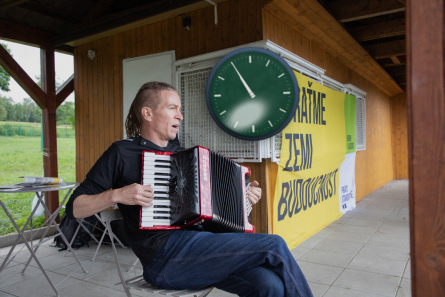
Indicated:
h=10 m=55
